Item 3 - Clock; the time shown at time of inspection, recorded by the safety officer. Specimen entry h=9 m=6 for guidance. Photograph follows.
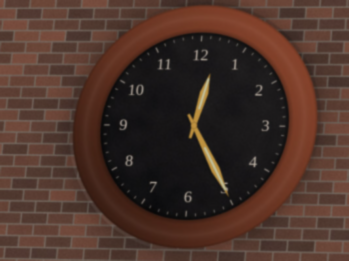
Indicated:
h=12 m=25
